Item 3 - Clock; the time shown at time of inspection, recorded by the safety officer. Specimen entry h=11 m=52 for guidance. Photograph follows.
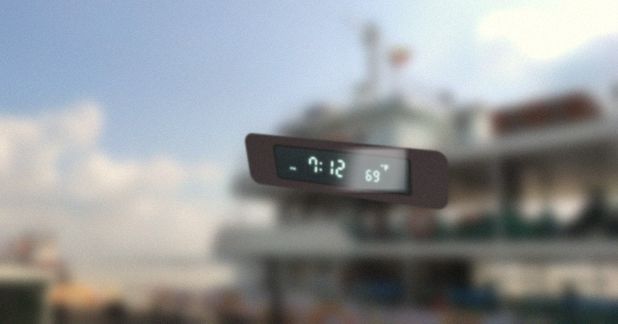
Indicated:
h=7 m=12
